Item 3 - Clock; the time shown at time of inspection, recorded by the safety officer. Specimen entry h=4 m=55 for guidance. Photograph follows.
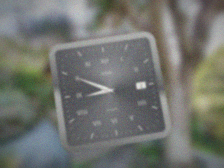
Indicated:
h=8 m=50
